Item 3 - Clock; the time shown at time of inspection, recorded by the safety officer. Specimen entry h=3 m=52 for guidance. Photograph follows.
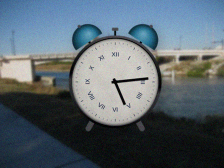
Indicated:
h=5 m=14
